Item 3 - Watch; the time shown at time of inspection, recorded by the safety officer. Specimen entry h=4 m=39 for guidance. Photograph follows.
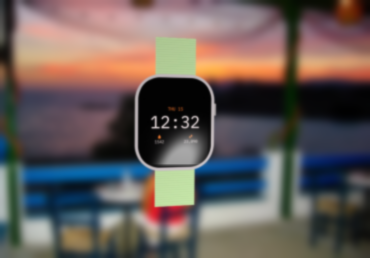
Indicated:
h=12 m=32
